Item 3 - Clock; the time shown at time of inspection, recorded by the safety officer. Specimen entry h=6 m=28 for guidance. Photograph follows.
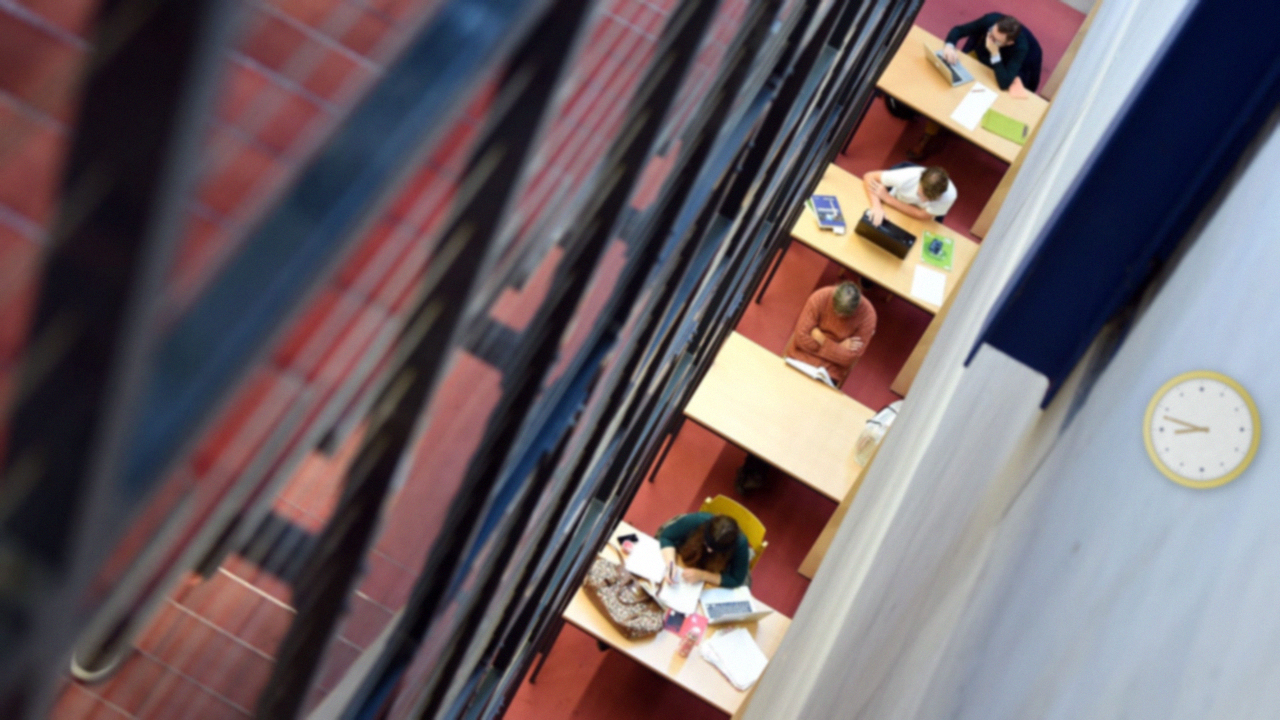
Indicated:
h=8 m=48
